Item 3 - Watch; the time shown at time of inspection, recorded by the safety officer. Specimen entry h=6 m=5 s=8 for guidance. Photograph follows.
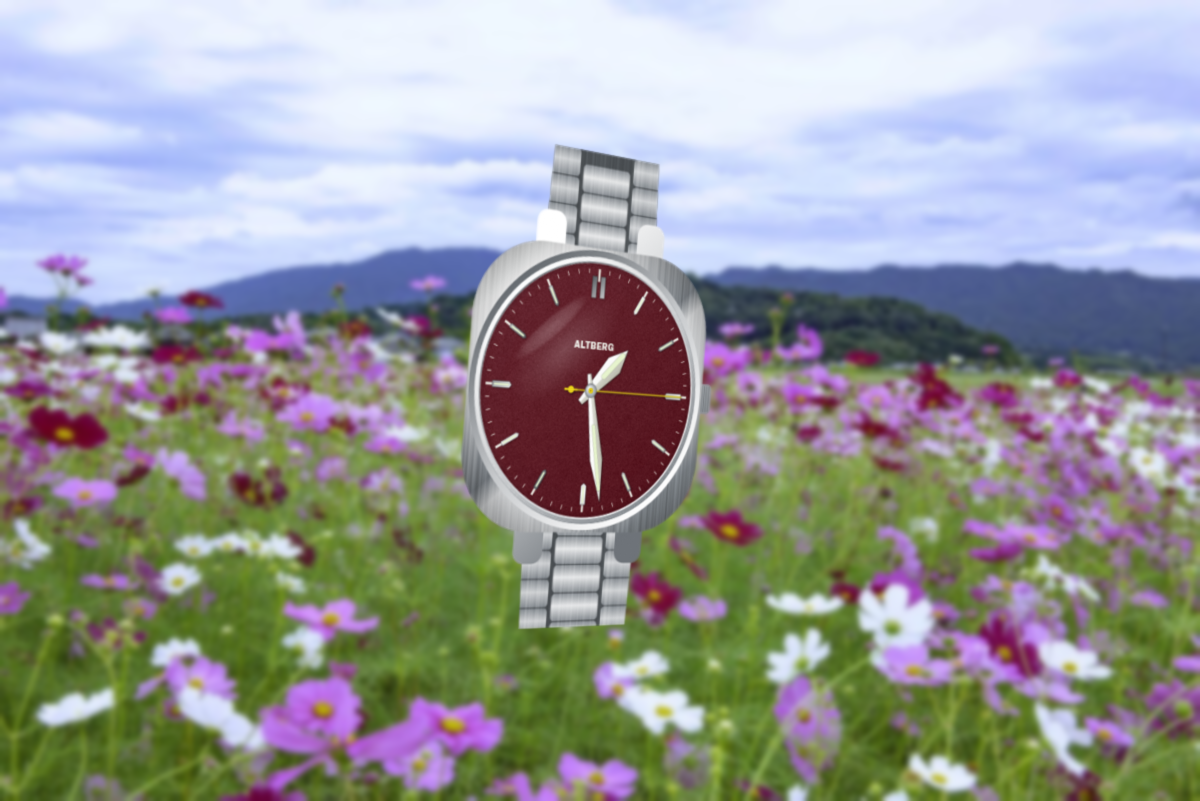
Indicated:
h=1 m=28 s=15
